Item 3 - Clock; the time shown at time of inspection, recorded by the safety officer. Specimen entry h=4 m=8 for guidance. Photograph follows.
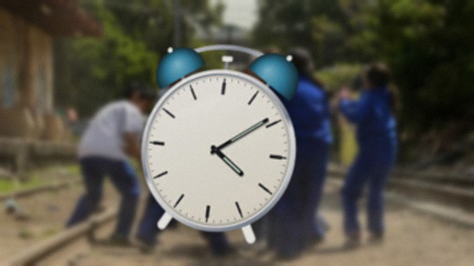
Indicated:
h=4 m=9
